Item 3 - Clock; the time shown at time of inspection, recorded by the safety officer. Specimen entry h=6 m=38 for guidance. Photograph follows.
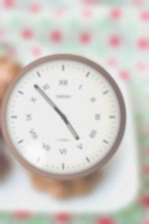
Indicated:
h=4 m=53
